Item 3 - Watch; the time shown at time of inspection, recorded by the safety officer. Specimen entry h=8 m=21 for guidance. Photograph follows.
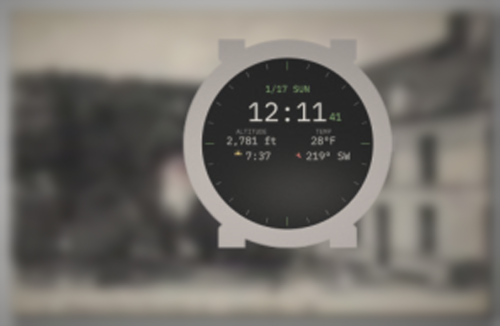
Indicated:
h=12 m=11
